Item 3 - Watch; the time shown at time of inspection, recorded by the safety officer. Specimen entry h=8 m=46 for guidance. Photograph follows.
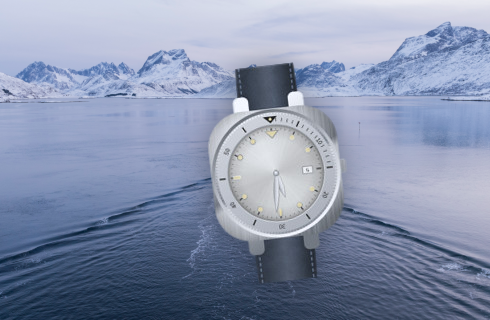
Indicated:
h=5 m=31
